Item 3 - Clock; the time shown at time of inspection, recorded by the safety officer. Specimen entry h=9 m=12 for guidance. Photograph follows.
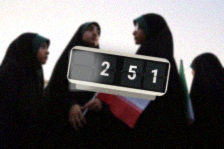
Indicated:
h=2 m=51
